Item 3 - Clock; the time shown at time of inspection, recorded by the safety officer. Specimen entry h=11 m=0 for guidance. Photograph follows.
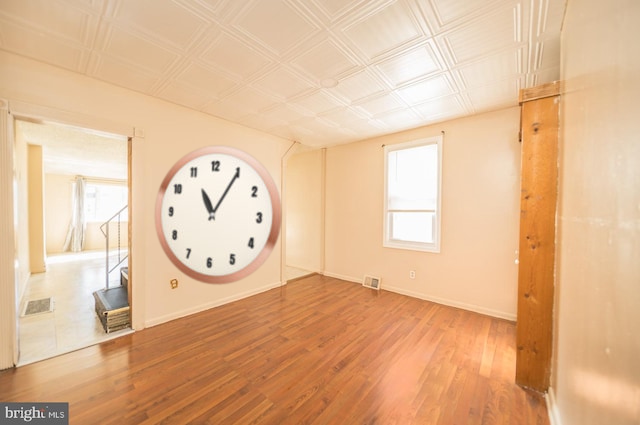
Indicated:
h=11 m=5
